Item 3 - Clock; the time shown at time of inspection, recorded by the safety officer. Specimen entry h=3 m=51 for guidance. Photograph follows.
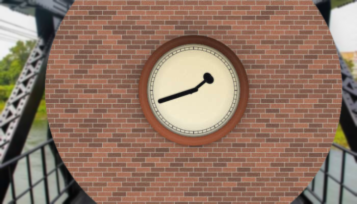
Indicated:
h=1 m=42
